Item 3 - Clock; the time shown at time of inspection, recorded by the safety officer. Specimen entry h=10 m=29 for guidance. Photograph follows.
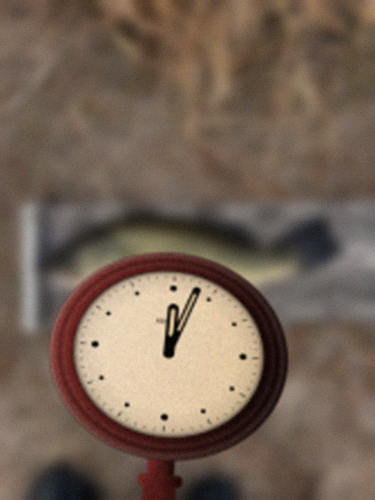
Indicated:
h=12 m=3
